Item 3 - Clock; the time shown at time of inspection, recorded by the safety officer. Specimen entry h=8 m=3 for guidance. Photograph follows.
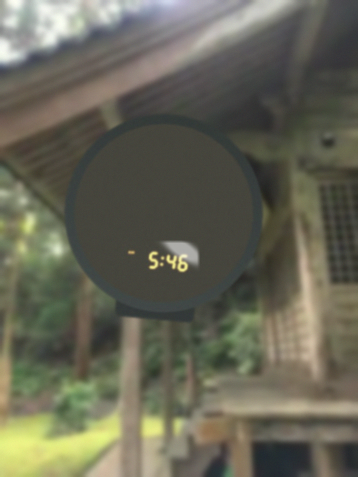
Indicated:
h=5 m=46
